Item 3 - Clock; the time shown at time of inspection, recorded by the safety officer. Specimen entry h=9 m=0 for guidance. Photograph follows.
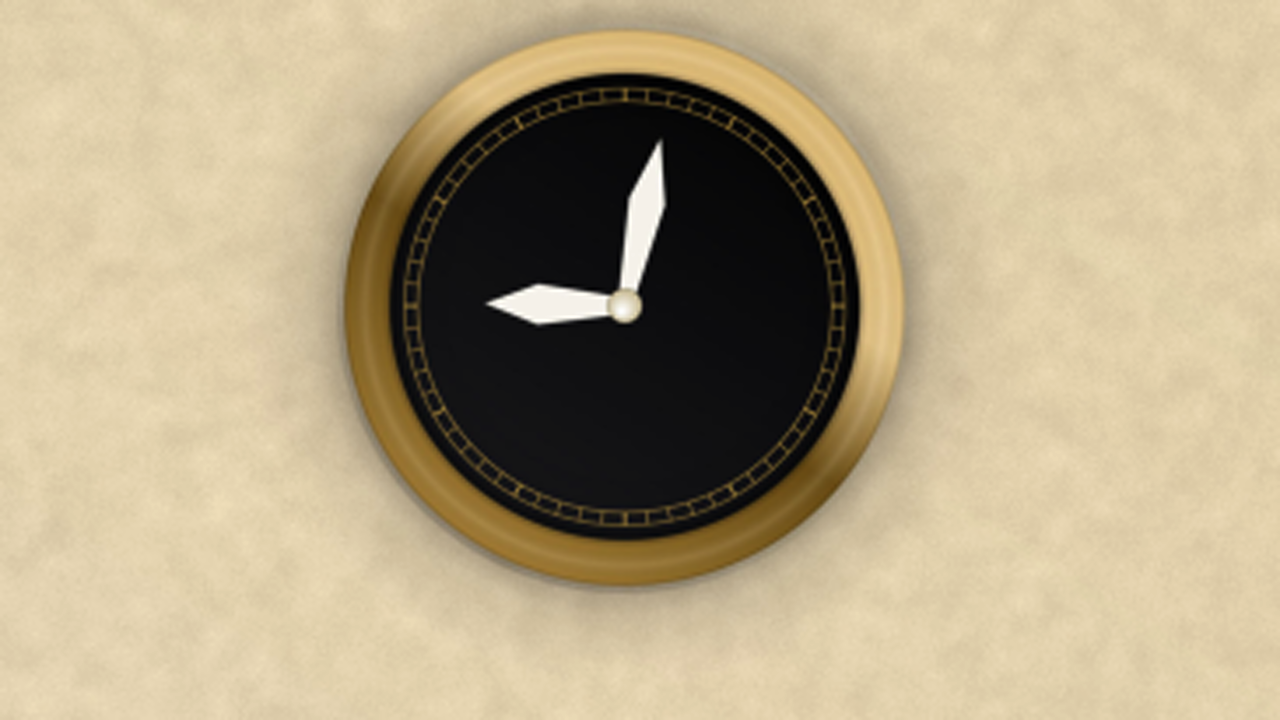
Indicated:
h=9 m=2
